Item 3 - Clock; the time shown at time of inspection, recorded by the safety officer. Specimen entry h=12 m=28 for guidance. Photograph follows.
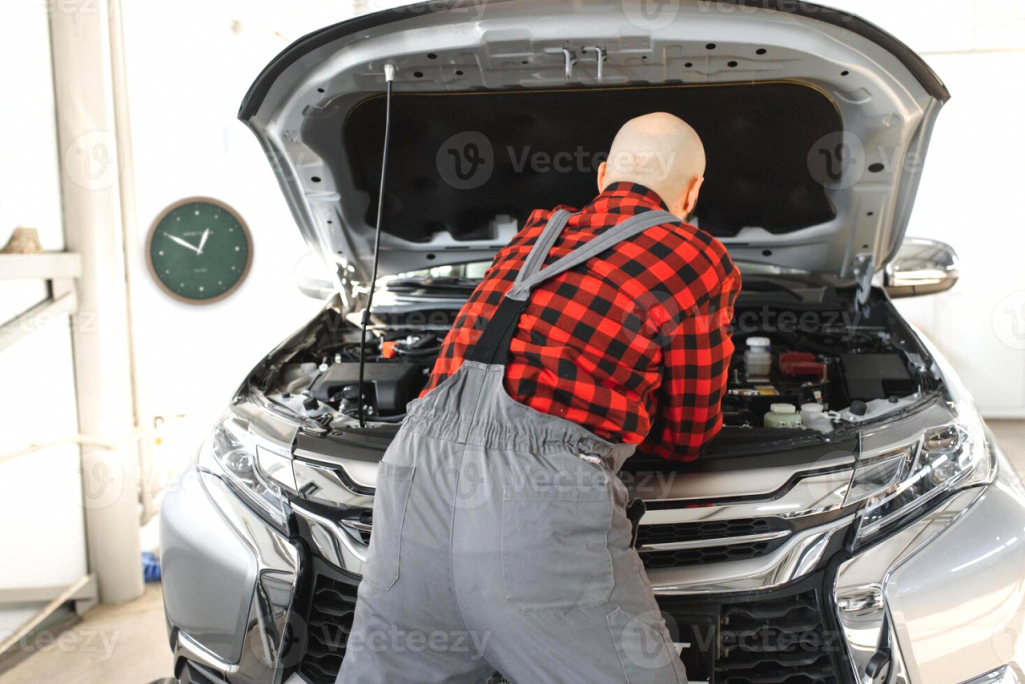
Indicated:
h=12 m=50
